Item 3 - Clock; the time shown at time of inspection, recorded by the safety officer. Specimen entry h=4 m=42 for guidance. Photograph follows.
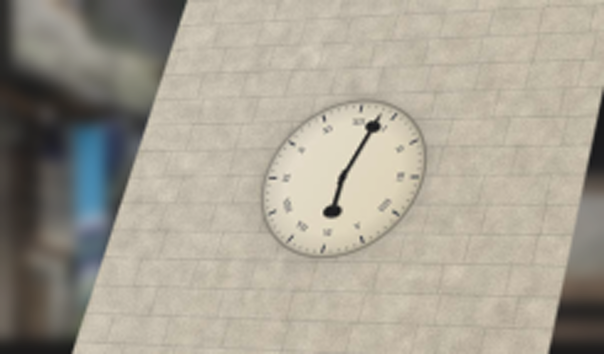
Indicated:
h=6 m=3
